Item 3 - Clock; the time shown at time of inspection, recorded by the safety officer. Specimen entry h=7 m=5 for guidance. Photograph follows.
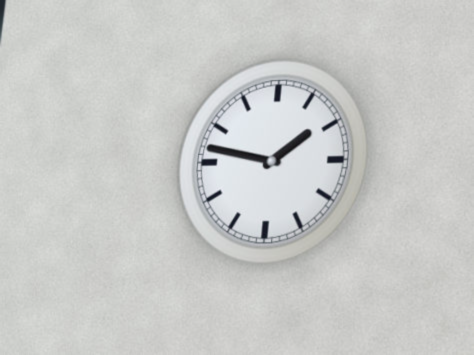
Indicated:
h=1 m=47
